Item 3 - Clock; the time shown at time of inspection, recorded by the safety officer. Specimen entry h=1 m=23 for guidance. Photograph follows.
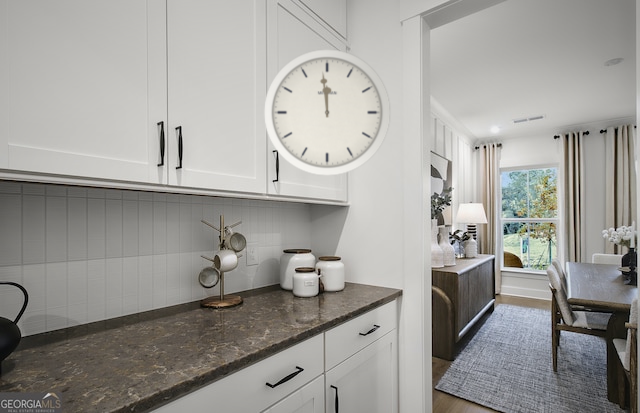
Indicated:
h=11 m=59
